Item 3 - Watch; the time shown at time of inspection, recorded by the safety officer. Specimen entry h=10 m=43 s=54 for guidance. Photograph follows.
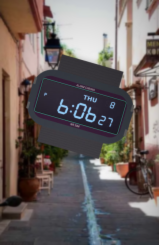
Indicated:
h=6 m=6 s=27
